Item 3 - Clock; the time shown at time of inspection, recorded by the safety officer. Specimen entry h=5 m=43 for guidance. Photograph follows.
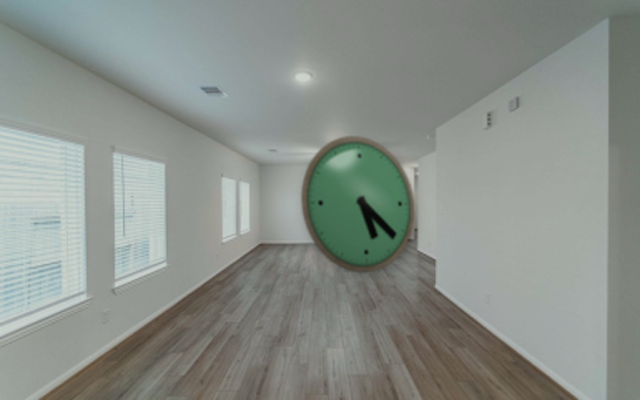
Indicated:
h=5 m=22
